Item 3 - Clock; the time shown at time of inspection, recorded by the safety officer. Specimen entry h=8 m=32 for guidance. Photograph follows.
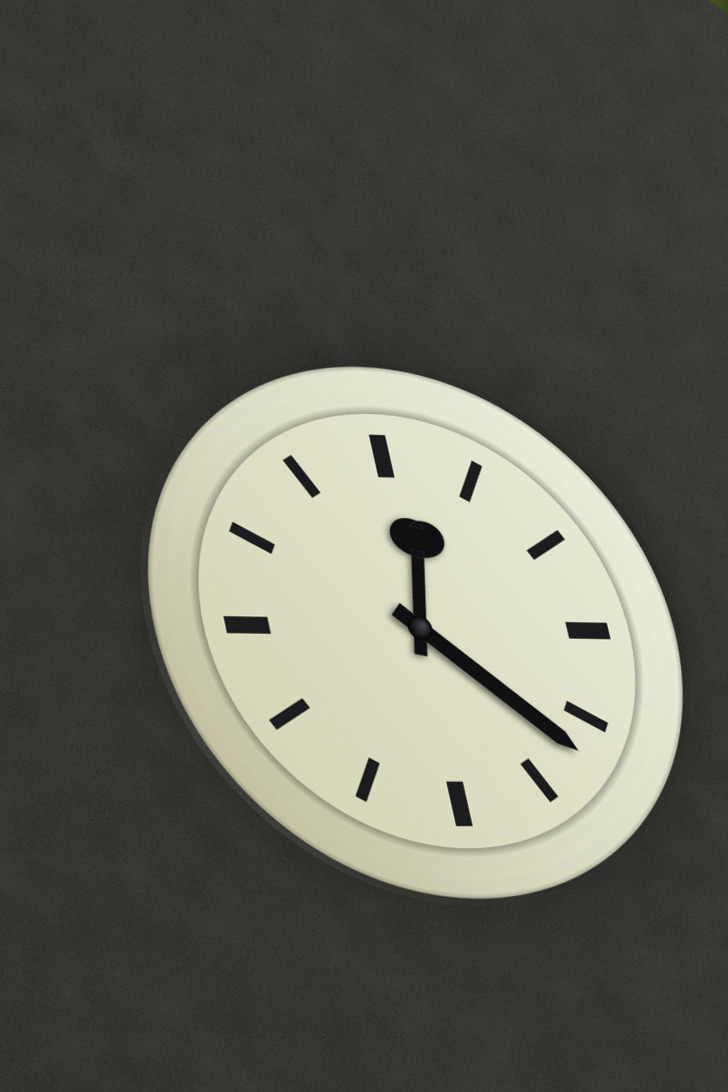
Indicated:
h=12 m=22
